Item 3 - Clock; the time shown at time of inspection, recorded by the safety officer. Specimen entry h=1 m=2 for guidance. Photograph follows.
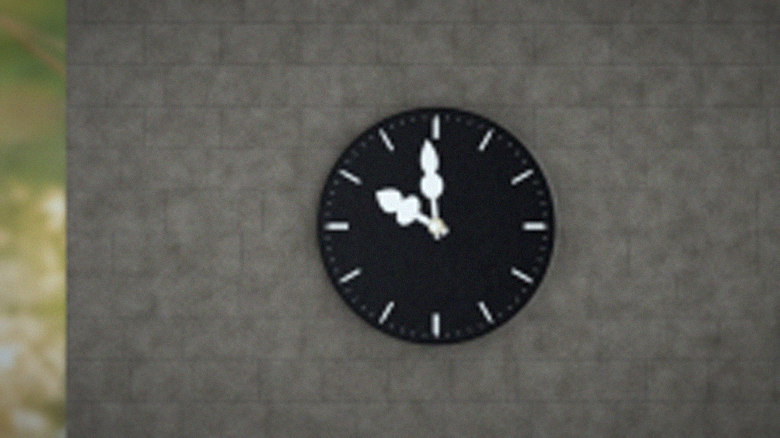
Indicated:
h=9 m=59
